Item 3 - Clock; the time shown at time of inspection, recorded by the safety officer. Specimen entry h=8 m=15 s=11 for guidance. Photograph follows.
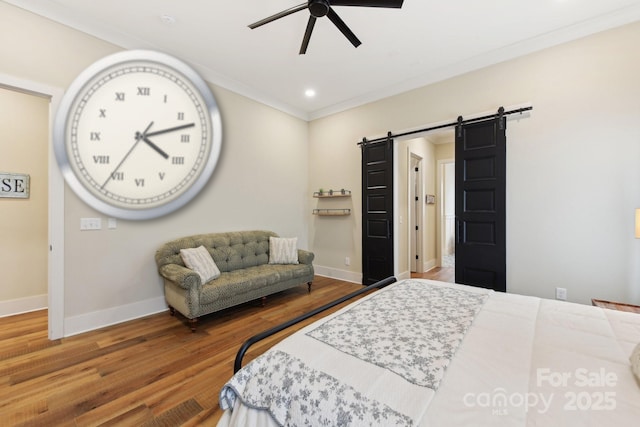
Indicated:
h=4 m=12 s=36
